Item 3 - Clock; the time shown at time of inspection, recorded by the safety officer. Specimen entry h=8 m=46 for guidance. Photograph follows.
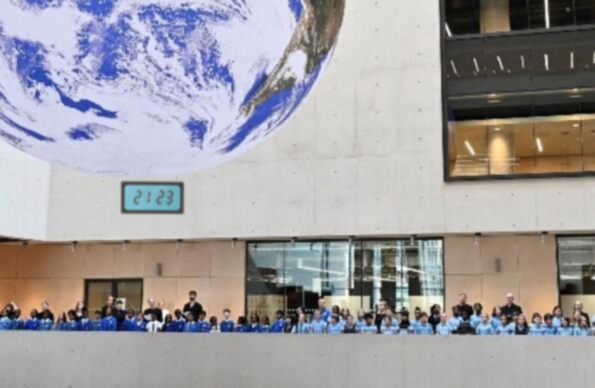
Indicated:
h=21 m=23
